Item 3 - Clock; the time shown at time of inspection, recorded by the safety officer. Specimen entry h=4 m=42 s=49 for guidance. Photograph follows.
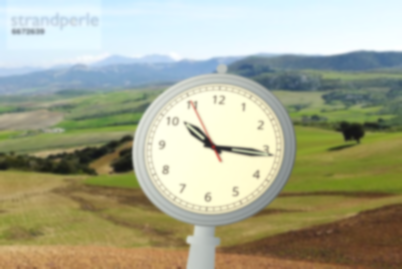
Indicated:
h=10 m=15 s=55
